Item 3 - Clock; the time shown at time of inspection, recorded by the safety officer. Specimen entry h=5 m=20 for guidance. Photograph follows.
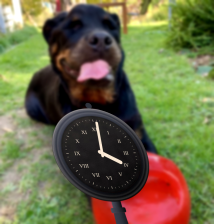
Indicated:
h=4 m=1
